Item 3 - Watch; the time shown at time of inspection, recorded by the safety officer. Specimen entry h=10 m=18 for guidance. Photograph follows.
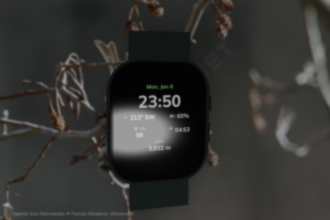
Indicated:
h=23 m=50
